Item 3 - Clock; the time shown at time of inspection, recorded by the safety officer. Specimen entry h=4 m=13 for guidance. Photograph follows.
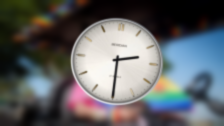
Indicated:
h=2 m=30
